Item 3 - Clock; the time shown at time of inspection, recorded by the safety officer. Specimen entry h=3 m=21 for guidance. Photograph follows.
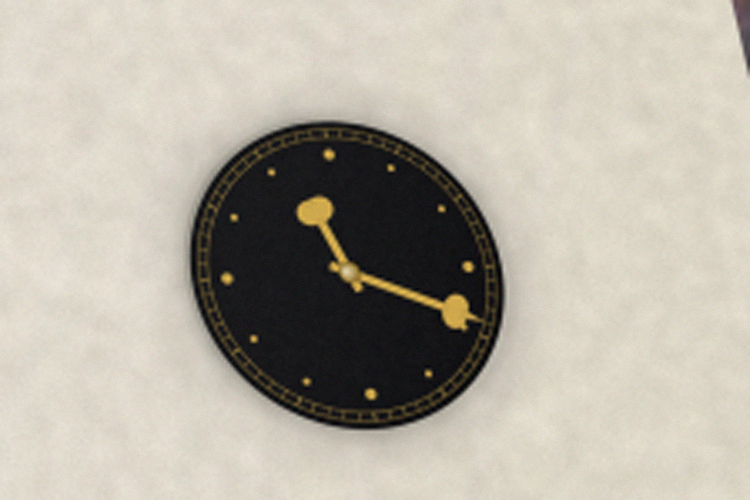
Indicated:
h=11 m=19
